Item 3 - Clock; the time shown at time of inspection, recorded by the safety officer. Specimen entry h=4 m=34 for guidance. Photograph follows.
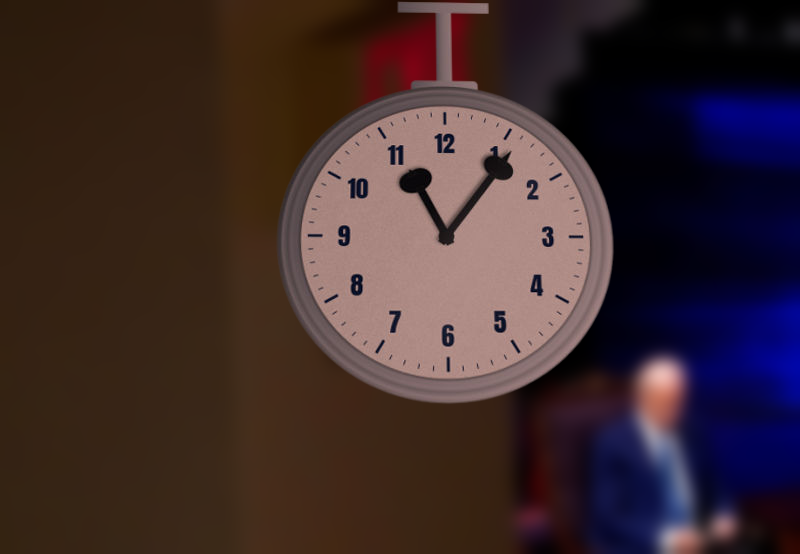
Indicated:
h=11 m=6
